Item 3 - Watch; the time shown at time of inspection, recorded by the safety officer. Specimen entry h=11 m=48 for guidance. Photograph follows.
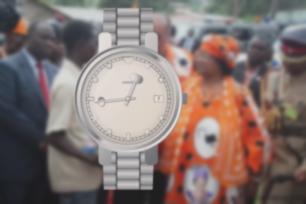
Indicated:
h=12 m=44
